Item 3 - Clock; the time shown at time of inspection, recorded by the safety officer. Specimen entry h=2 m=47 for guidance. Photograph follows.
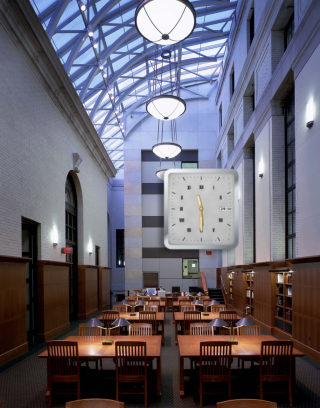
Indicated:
h=11 m=30
